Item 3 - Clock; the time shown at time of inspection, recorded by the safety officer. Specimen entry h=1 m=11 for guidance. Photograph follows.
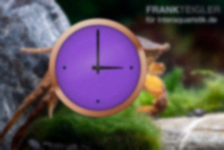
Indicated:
h=3 m=0
